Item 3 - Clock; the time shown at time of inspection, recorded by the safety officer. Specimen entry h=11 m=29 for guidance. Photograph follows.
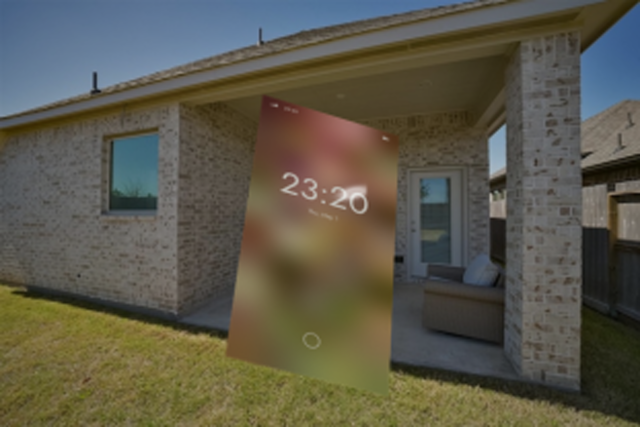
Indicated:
h=23 m=20
